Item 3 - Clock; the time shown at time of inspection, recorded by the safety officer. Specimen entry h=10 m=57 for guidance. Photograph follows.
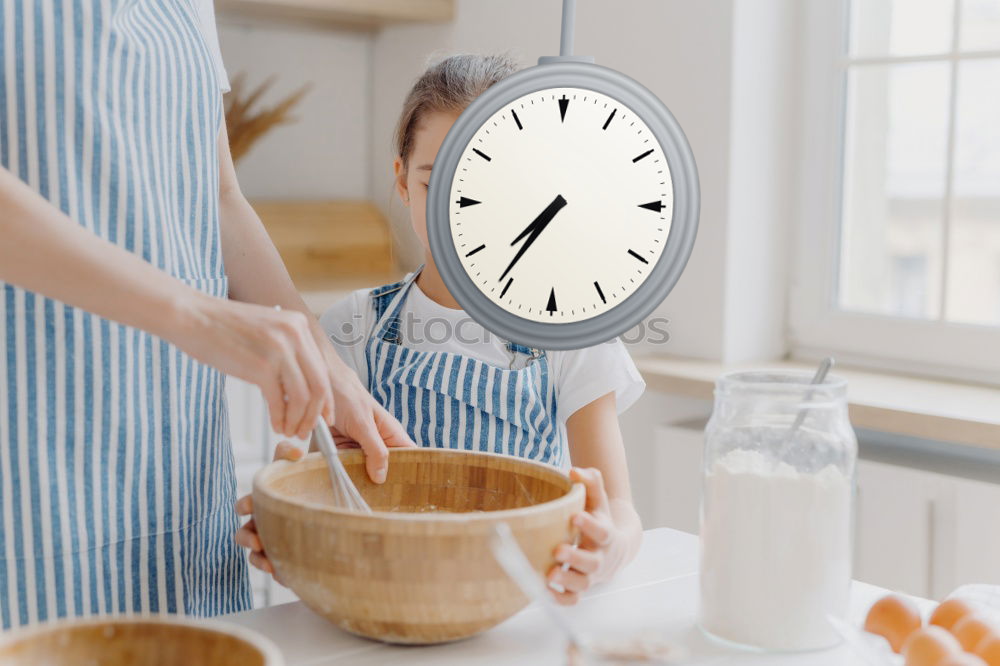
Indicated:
h=7 m=36
